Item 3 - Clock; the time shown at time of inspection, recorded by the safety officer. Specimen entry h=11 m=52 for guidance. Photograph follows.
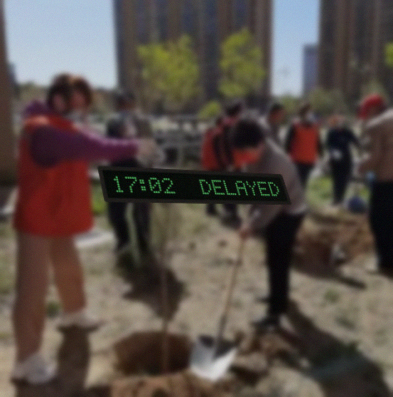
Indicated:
h=17 m=2
